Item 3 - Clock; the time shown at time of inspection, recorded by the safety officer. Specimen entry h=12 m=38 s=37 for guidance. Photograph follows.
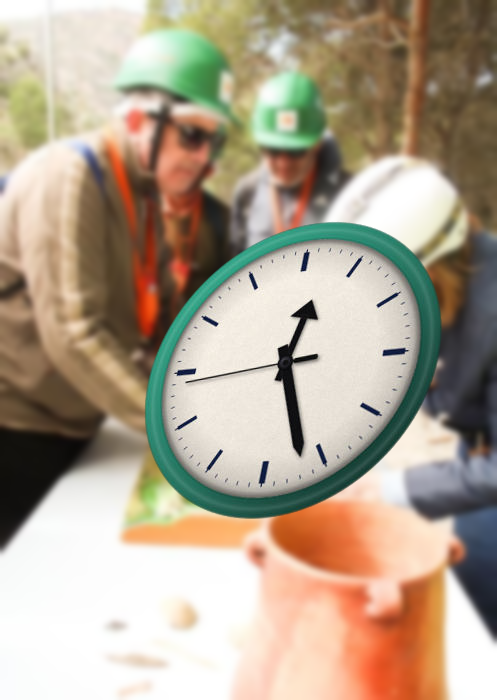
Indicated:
h=12 m=26 s=44
